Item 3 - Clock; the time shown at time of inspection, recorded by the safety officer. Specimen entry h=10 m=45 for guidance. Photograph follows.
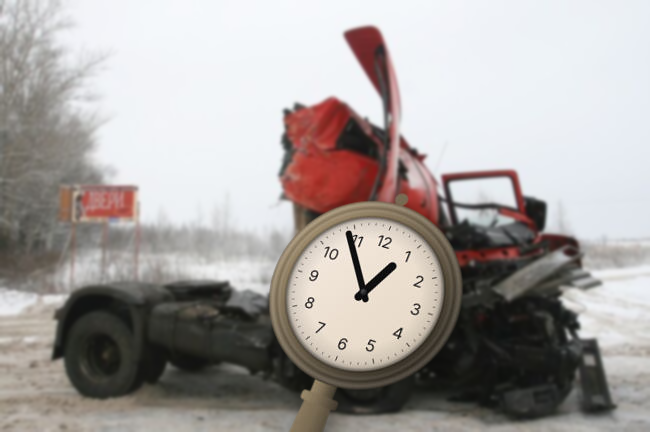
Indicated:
h=12 m=54
